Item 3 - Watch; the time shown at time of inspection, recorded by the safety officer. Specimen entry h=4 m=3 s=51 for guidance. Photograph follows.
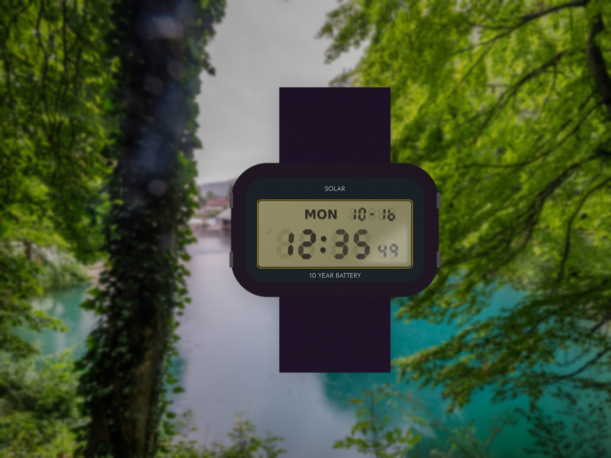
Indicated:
h=12 m=35 s=49
